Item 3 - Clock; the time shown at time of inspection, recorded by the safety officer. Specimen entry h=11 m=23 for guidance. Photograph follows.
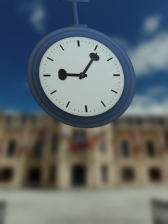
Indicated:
h=9 m=6
